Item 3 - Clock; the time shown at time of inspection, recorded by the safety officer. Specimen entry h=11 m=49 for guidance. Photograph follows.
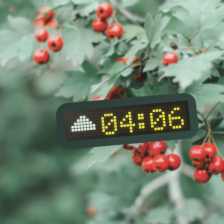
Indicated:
h=4 m=6
